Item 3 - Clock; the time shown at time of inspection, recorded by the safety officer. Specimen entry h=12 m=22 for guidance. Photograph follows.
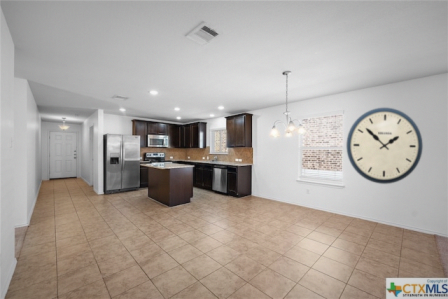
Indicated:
h=1 m=52
